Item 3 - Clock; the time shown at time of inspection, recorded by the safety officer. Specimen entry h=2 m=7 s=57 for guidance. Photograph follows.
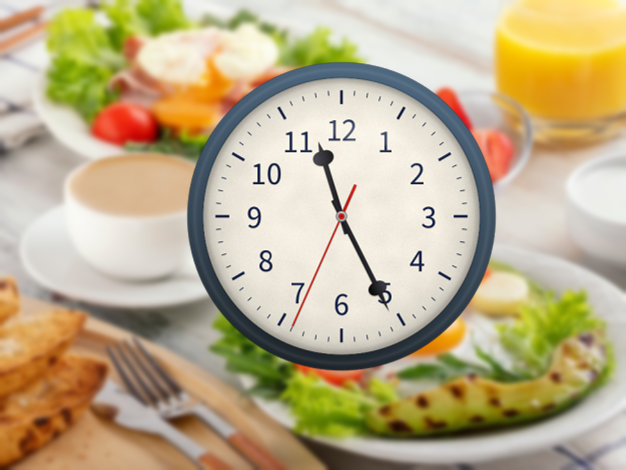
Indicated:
h=11 m=25 s=34
